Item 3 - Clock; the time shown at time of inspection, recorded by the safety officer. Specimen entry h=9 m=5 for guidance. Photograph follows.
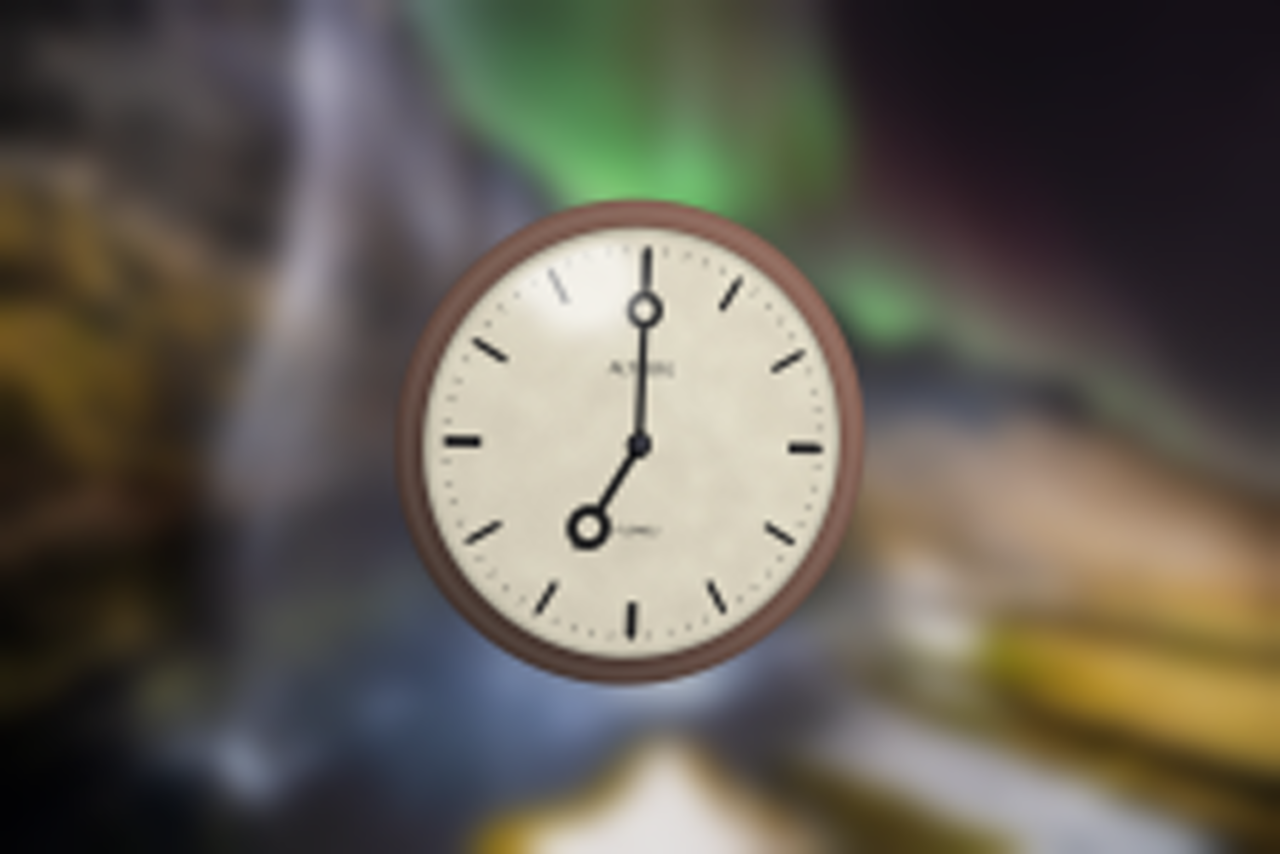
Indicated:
h=7 m=0
